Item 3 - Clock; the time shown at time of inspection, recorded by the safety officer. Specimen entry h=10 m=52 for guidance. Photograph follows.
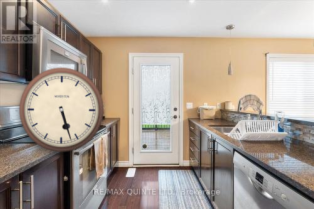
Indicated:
h=5 m=27
